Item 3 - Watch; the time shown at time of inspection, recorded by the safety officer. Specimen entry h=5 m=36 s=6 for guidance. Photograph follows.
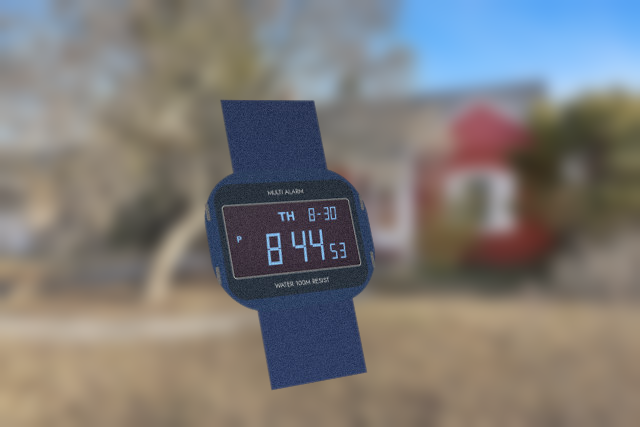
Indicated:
h=8 m=44 s=53
